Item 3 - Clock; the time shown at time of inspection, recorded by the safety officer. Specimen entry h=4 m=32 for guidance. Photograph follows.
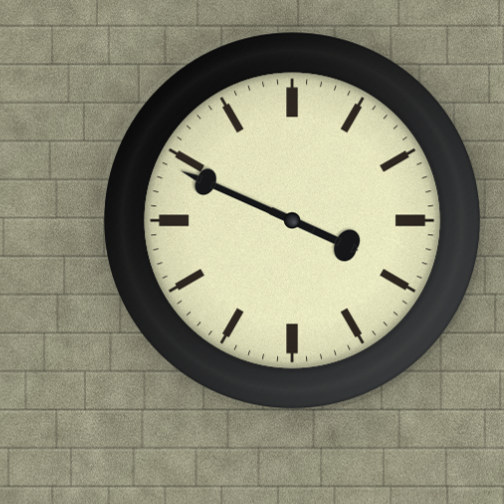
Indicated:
h=3 m=49
